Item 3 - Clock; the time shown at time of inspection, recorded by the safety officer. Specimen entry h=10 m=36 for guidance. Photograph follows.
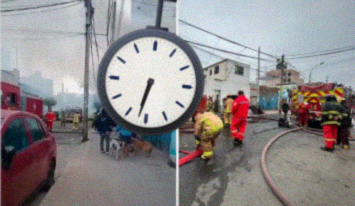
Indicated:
h=6 m=32
